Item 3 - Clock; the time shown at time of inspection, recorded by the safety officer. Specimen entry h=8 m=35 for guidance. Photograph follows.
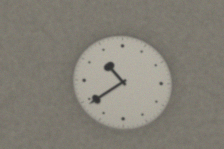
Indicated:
h=10 m=39
